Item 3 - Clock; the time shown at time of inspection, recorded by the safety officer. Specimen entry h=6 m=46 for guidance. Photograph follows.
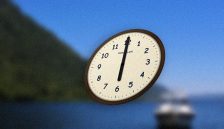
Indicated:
h=6 m=0
